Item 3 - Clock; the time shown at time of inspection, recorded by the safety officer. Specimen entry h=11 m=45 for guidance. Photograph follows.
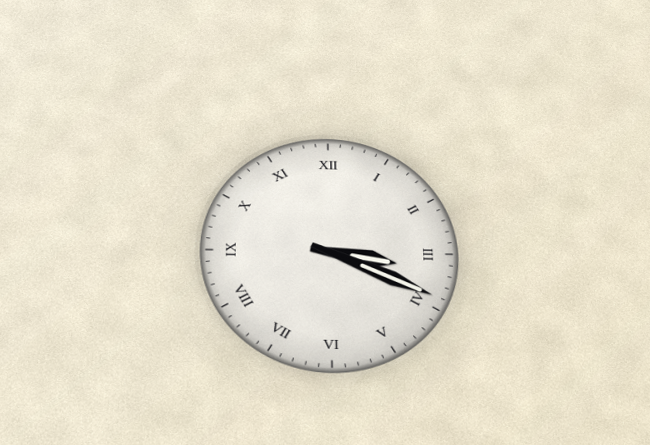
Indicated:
h=3 m=19
